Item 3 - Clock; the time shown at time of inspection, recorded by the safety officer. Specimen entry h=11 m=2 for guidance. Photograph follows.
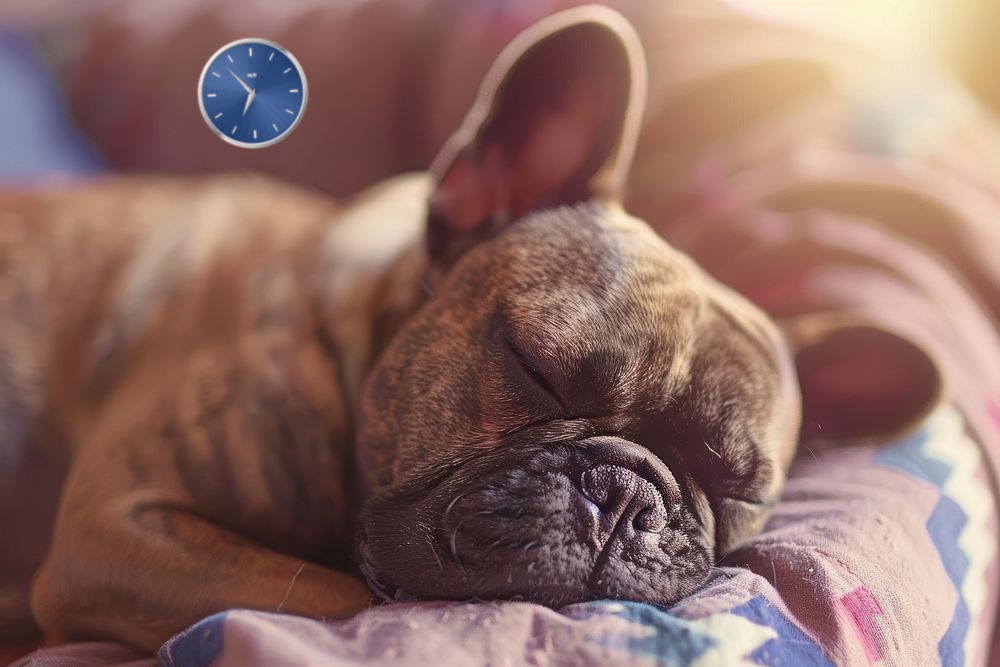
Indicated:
h=6 m=53
